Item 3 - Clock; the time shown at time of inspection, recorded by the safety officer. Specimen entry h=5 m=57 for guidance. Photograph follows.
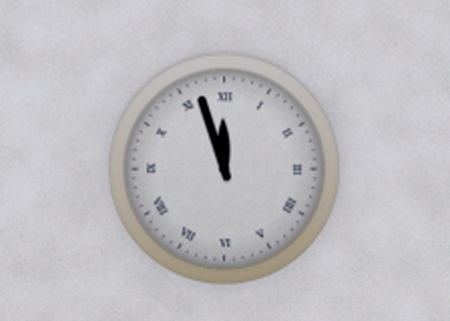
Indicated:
h=11 m=57
